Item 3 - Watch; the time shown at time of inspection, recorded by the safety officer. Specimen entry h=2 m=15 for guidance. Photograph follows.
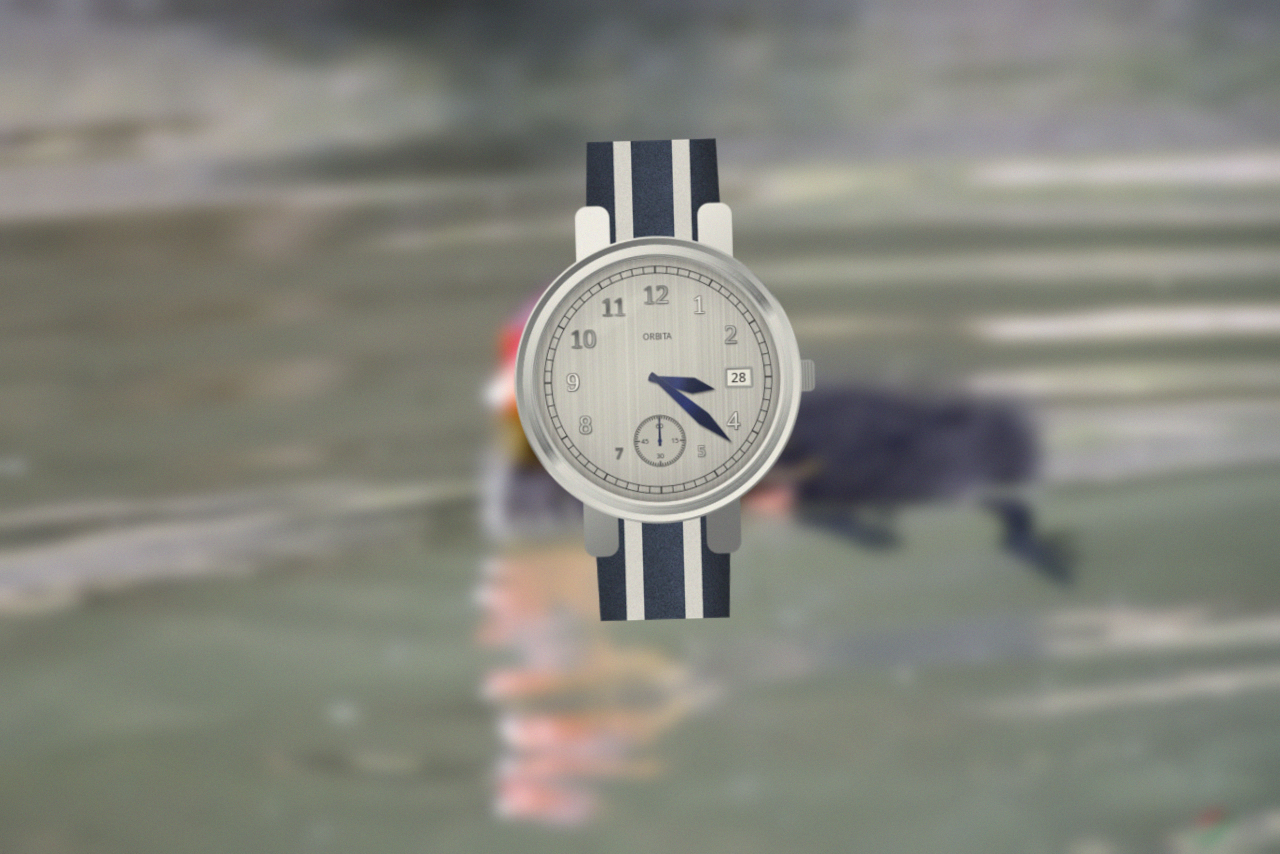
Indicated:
h=3 m=22
